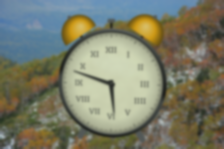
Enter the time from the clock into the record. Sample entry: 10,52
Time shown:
5,48
